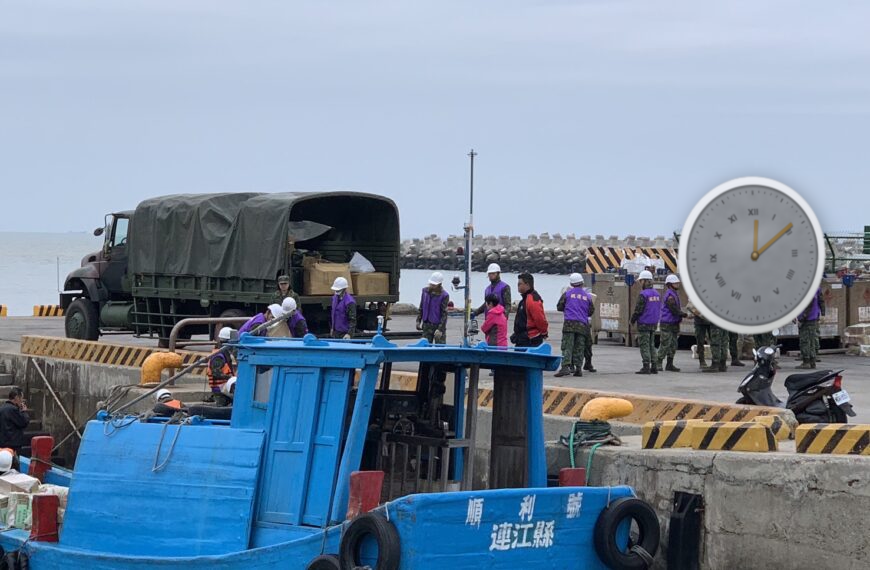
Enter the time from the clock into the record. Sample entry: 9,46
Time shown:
12,09
